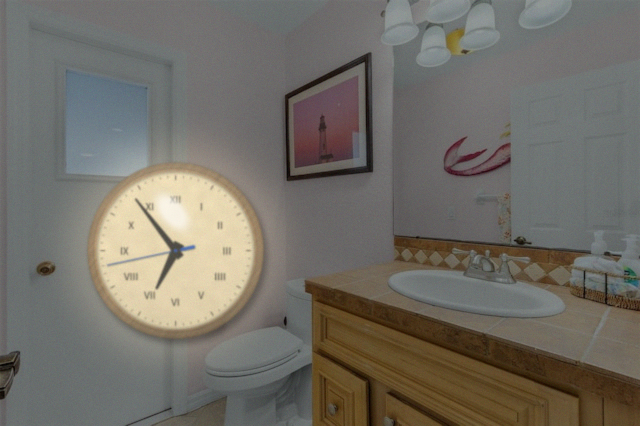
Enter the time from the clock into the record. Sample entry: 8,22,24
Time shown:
6,53,43
